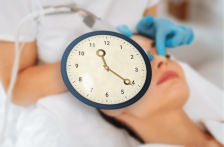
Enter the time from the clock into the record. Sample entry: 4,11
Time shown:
11,21
